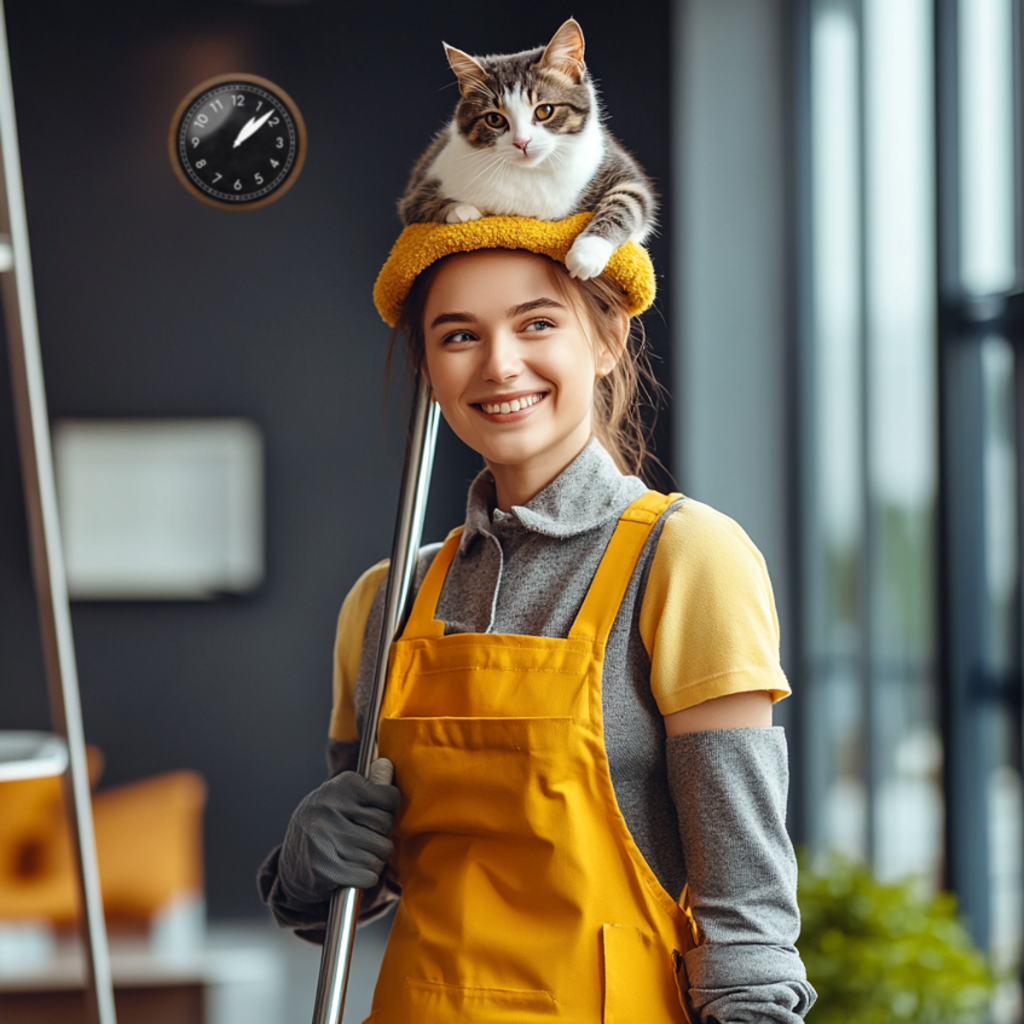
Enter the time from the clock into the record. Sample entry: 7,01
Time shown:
1,08
